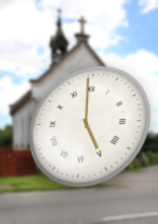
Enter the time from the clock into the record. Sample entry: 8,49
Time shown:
4,59
